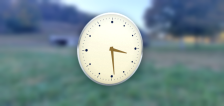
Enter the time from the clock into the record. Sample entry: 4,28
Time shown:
3,29
